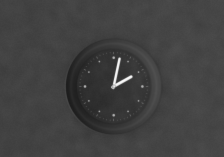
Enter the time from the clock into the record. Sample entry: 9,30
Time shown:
2,02
